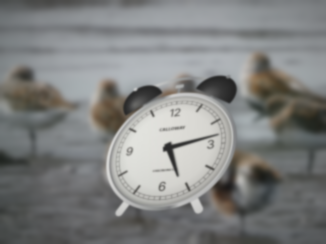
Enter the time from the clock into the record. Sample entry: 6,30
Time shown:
5,13
